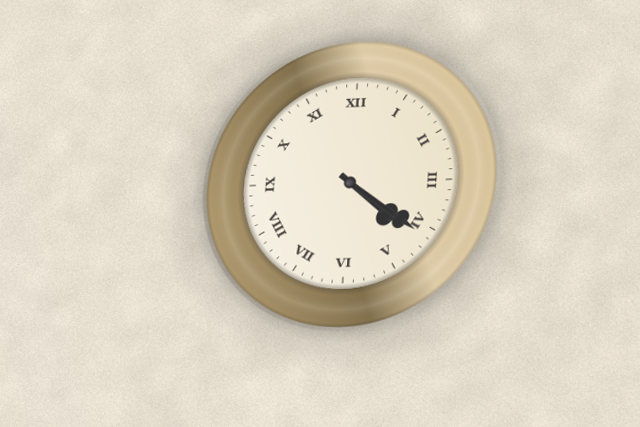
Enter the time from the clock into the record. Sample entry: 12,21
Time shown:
4,21
